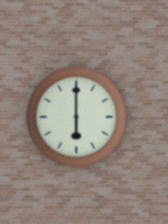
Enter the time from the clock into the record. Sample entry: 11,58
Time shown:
6,00
